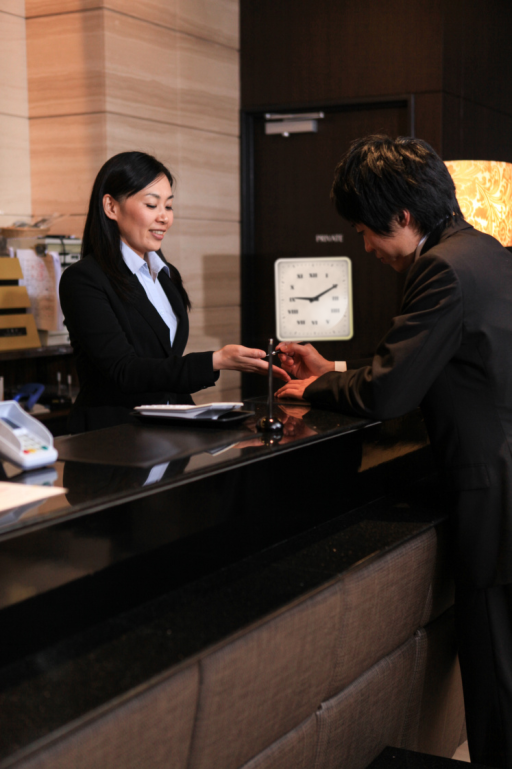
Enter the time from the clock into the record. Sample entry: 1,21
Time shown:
9,10
